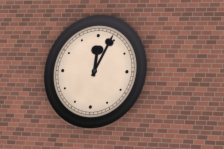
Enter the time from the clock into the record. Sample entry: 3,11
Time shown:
12,04
